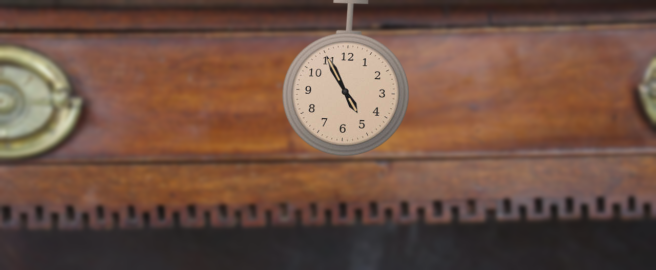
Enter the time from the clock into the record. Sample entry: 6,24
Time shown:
4,55
